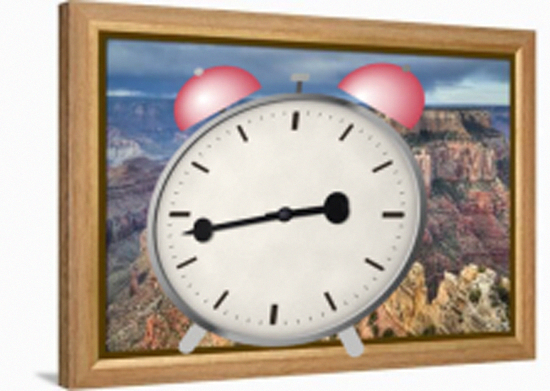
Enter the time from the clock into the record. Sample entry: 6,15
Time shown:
2,43
